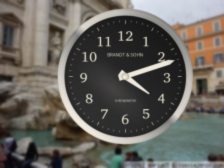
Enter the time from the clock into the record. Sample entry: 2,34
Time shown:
4,12
